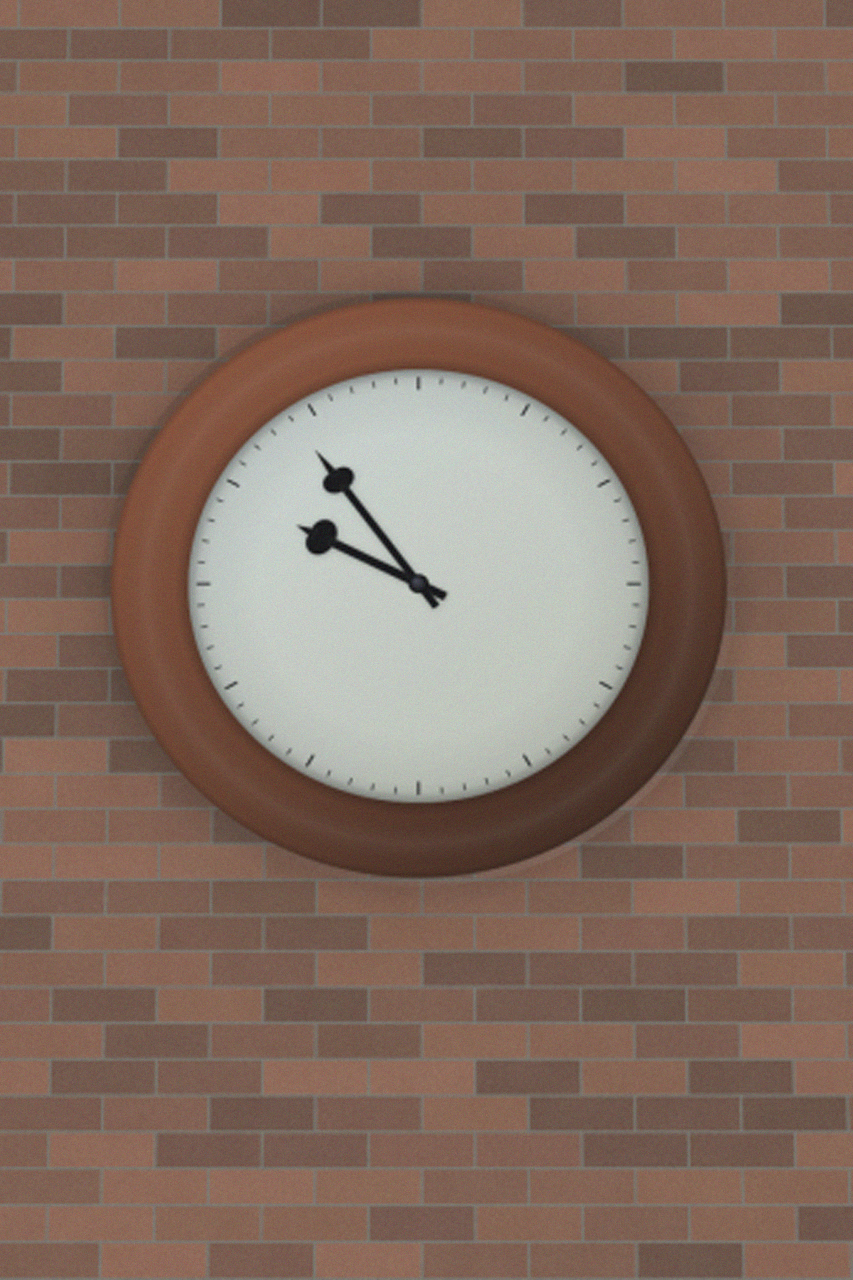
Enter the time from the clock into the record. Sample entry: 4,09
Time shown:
9,54
